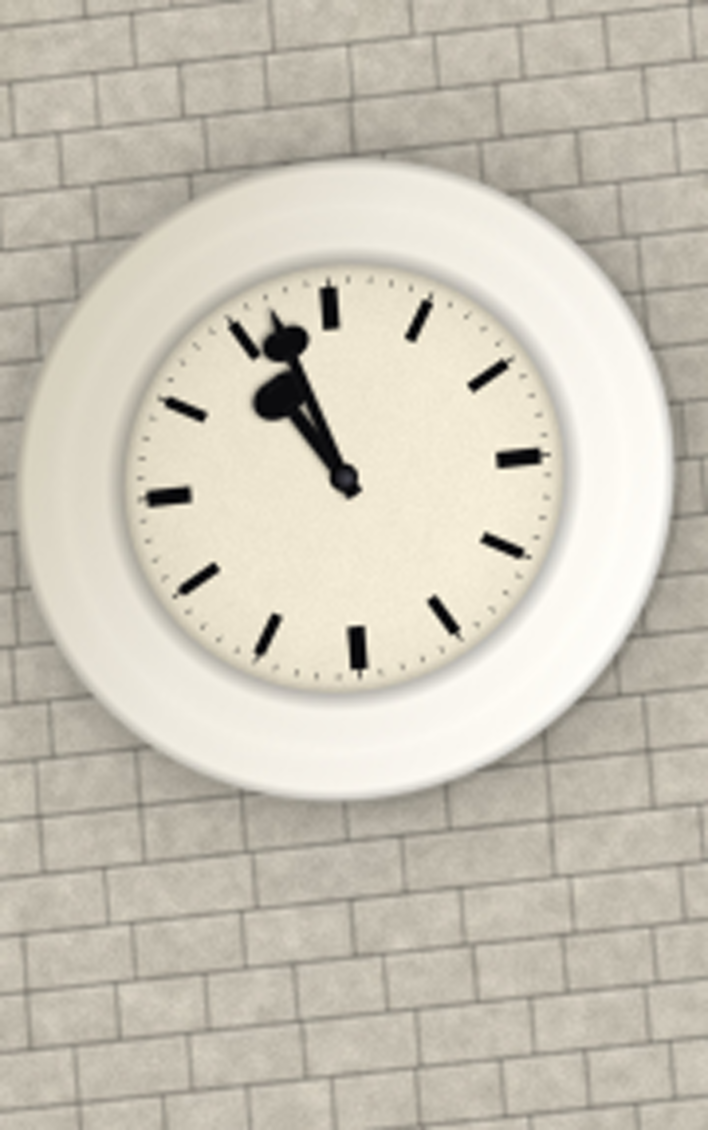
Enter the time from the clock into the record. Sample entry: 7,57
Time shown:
10,57
